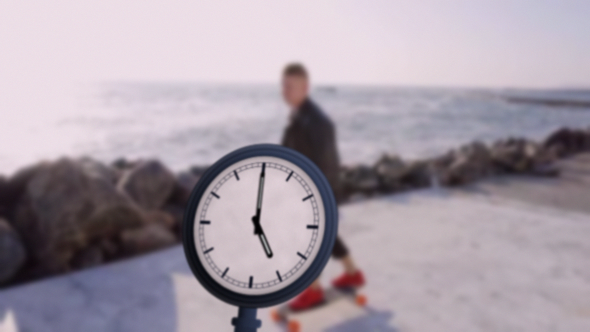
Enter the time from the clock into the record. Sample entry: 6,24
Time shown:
5,00
